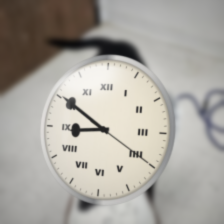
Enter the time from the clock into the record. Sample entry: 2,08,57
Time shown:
8,50,20
